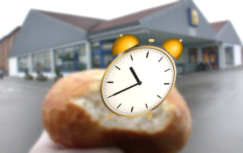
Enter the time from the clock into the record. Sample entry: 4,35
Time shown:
10,40
